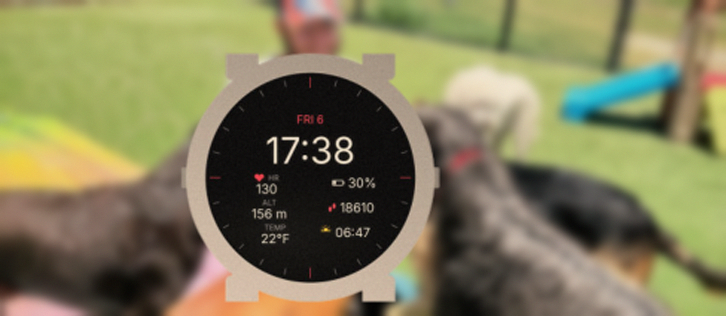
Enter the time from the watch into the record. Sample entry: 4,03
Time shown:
17,38
